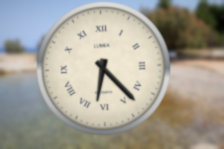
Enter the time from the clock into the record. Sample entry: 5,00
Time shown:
6,23
